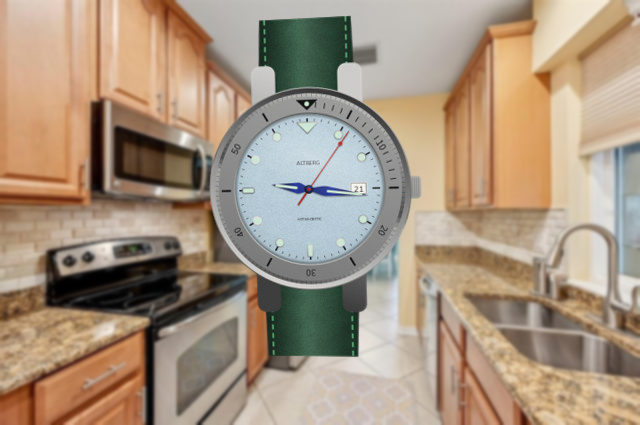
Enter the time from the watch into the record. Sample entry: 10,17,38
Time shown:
9,16,06
